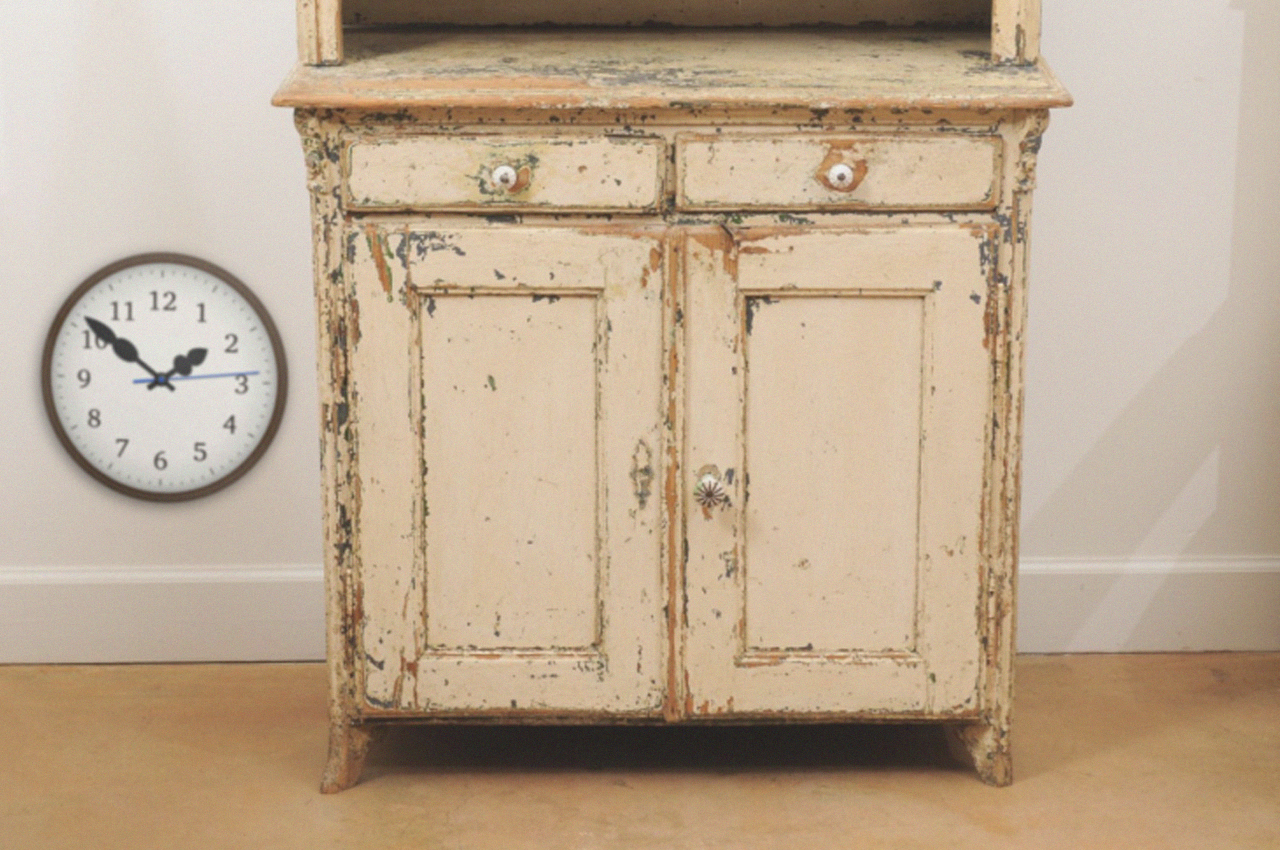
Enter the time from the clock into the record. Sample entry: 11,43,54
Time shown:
1,51,14
